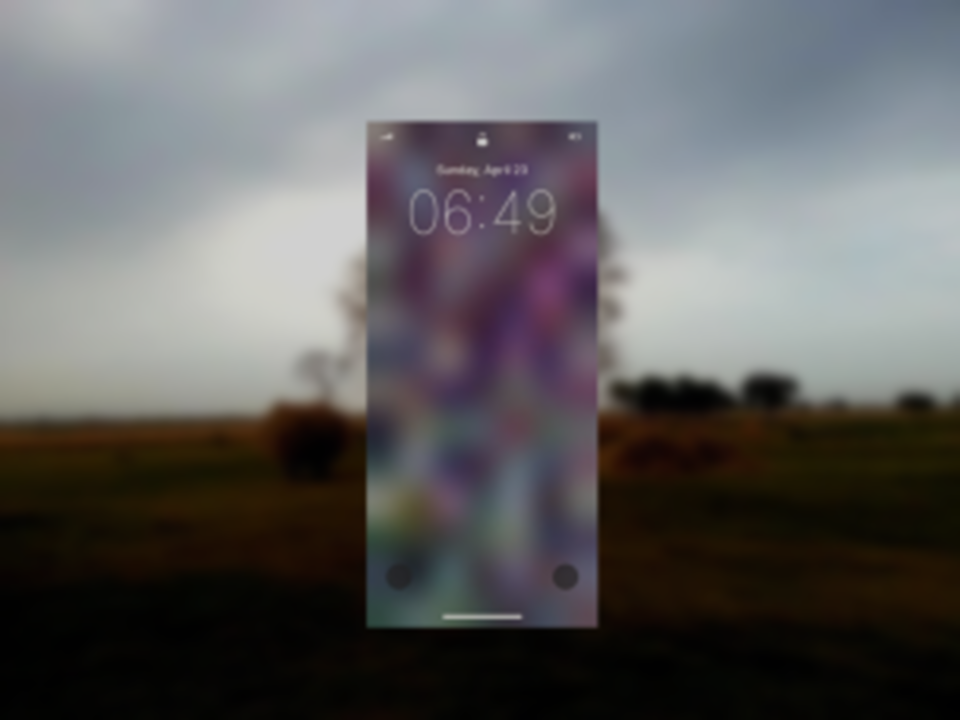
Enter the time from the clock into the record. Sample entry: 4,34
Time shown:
6,49
